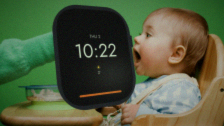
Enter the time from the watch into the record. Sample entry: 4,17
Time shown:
10,22
